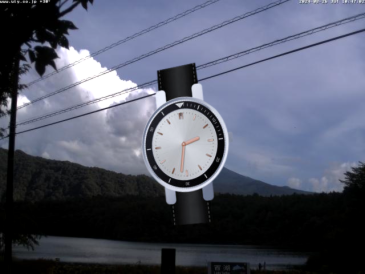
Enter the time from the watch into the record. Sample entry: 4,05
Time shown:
2,32
